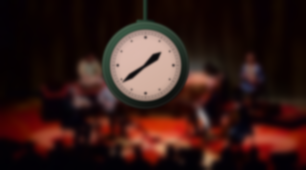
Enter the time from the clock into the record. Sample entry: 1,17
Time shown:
1,39
